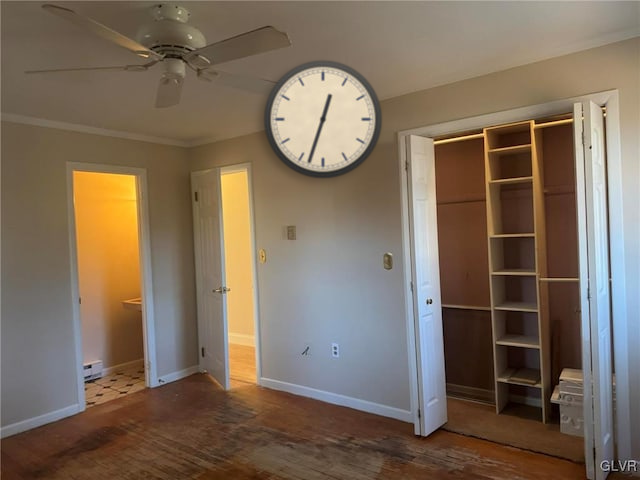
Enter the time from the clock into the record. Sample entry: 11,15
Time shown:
12,33
